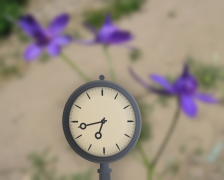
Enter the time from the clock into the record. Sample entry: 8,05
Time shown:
6,43
